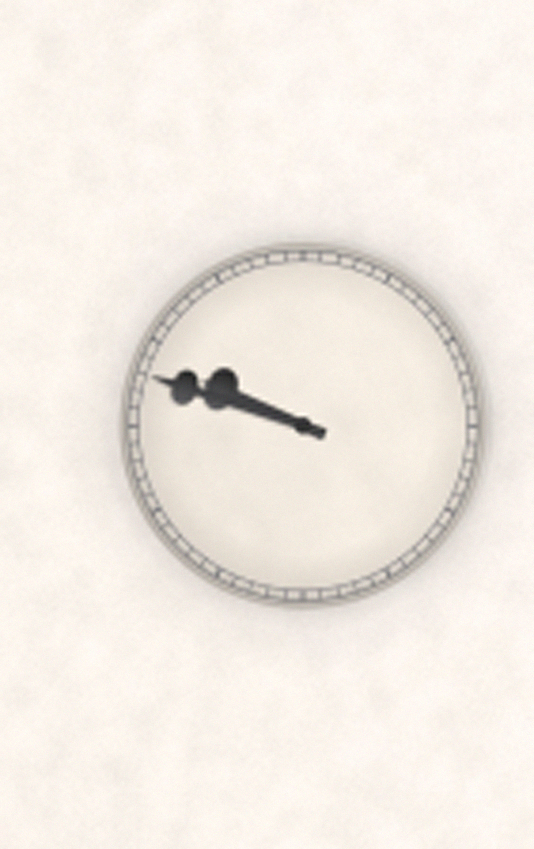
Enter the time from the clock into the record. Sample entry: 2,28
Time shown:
9,48
